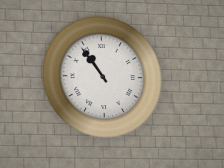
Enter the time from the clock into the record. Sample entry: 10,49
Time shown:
10,54
